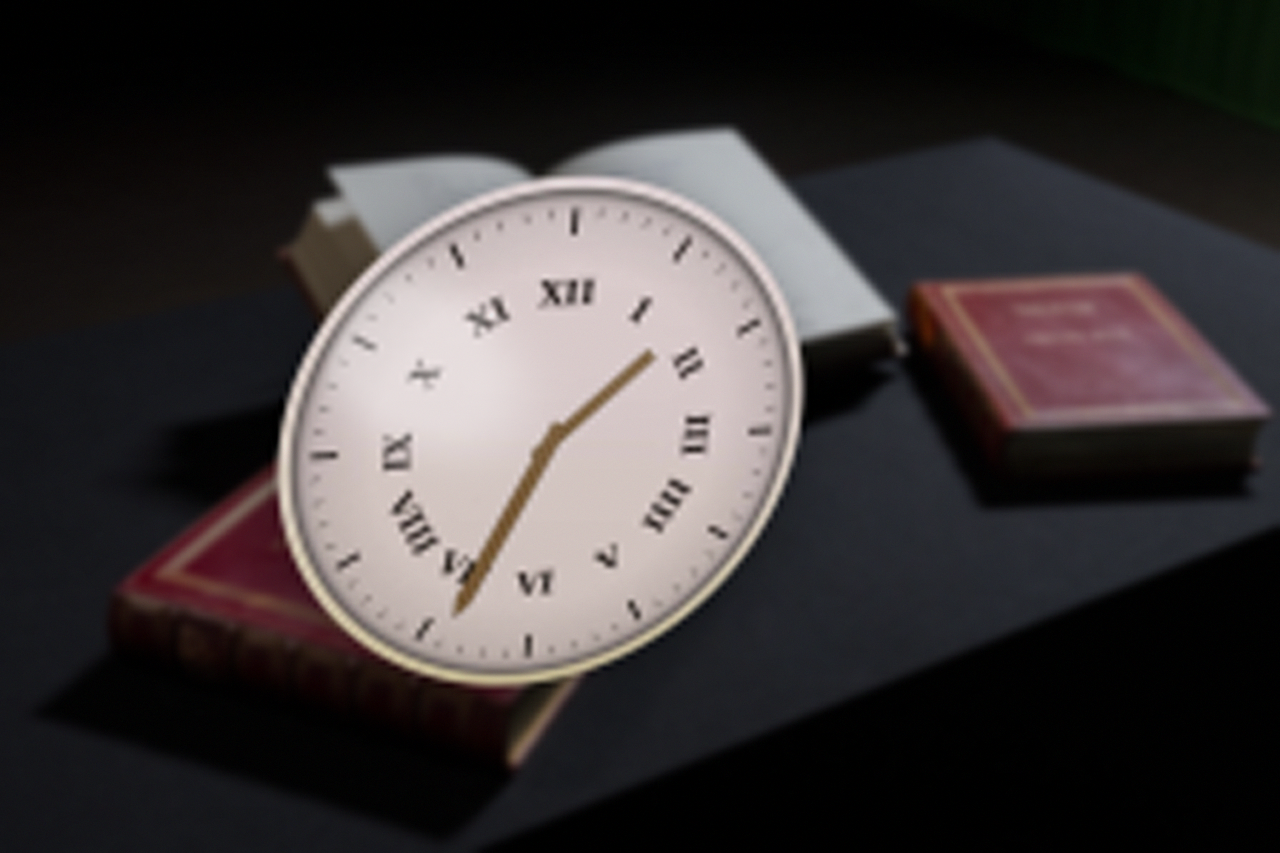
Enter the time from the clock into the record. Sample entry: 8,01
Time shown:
1,34
